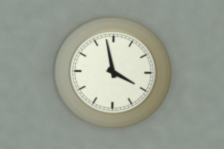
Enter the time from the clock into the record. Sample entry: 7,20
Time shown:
3,58
